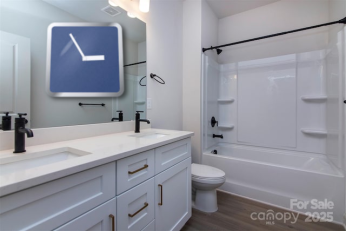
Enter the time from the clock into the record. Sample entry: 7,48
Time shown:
2,55
